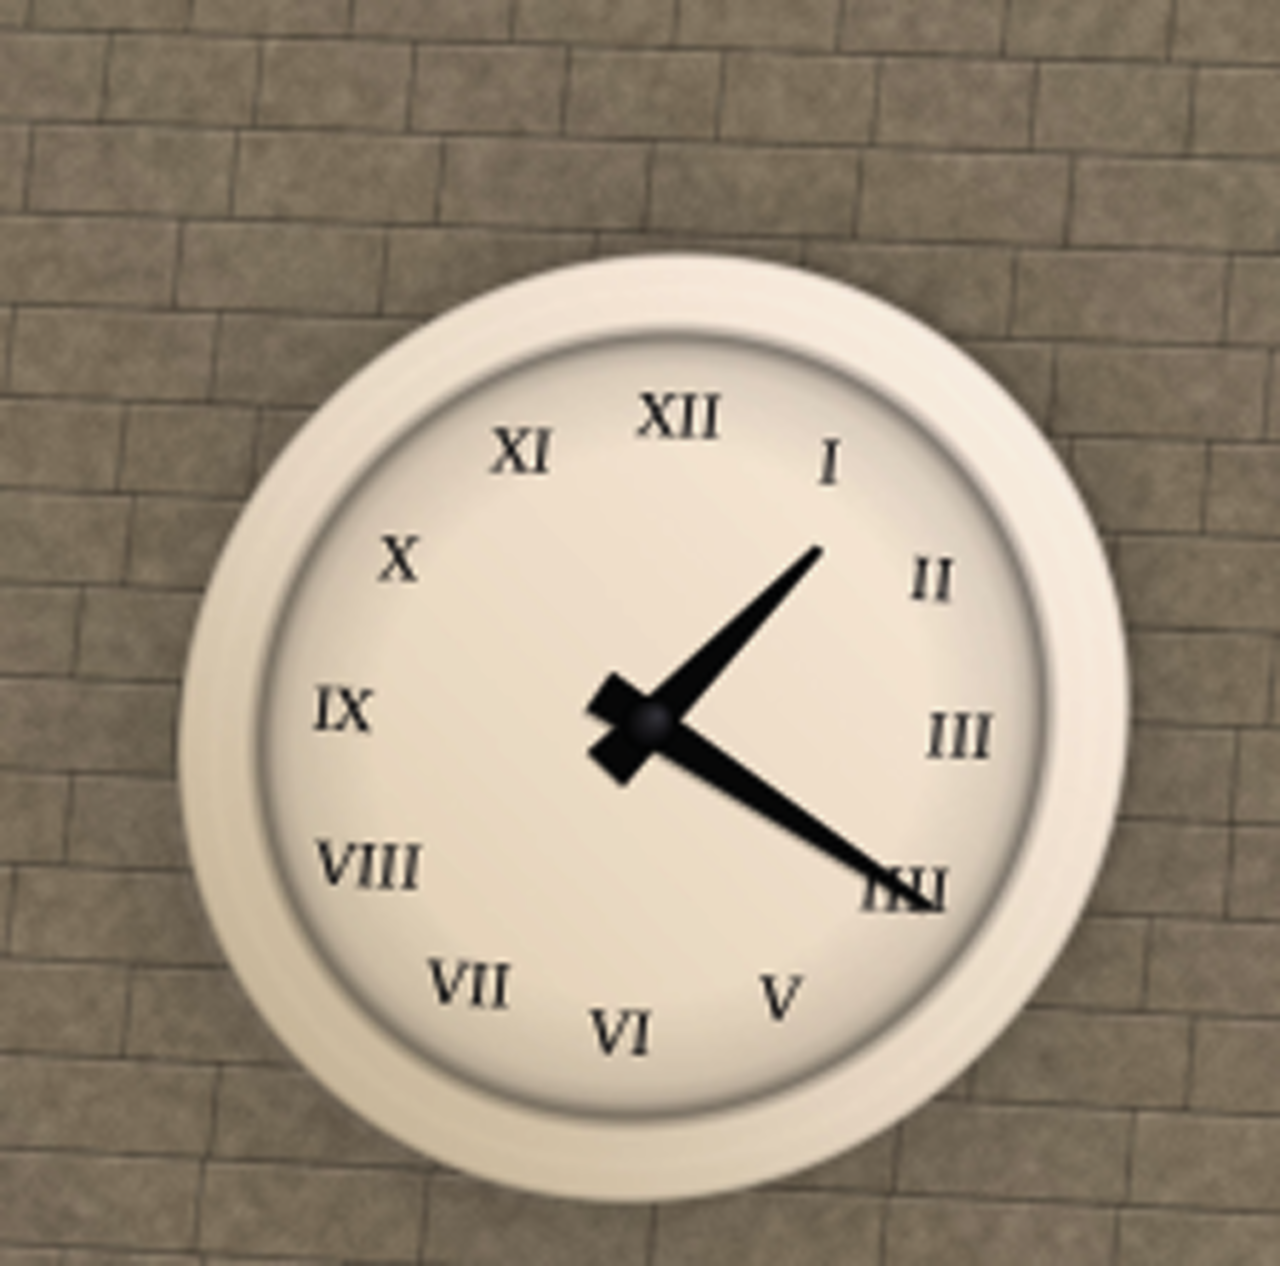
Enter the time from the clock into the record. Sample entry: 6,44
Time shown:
1,20
